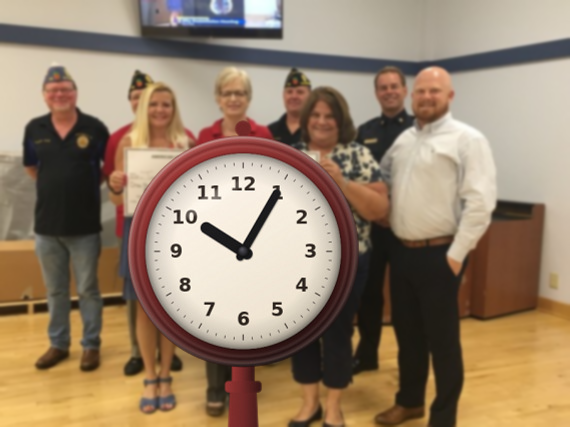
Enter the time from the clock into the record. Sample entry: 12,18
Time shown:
10,05
